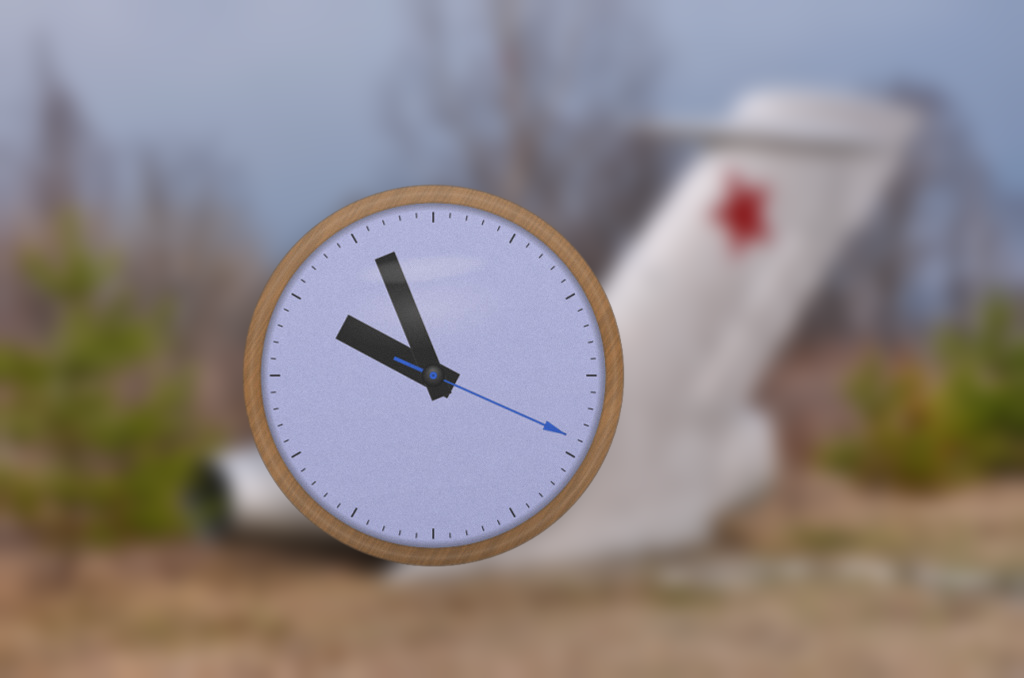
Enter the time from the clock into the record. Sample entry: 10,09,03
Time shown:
9,56,19
